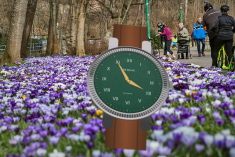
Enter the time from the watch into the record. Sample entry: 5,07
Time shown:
3,55
